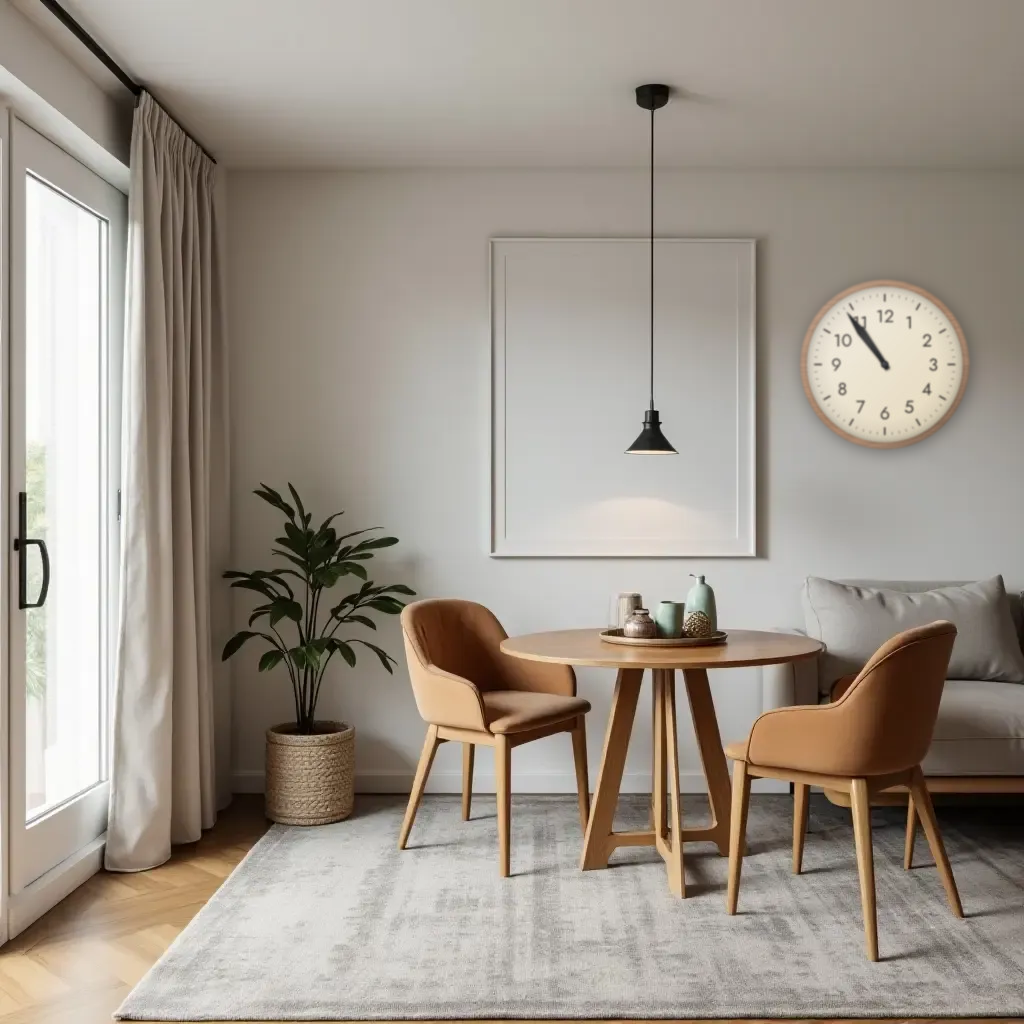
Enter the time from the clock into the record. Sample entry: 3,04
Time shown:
10,54
